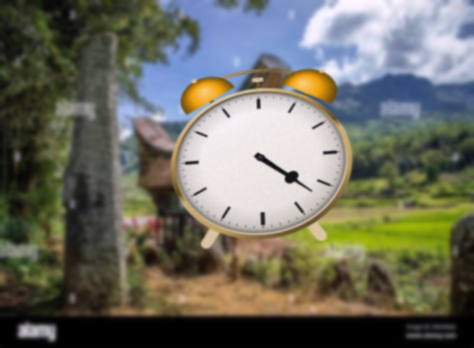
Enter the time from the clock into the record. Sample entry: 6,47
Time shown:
4,22
